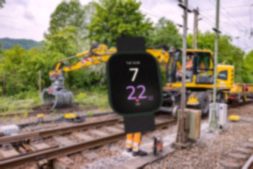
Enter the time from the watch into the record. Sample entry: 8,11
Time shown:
7,22
